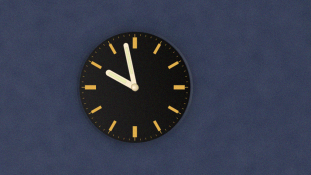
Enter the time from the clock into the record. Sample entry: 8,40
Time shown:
9,58
